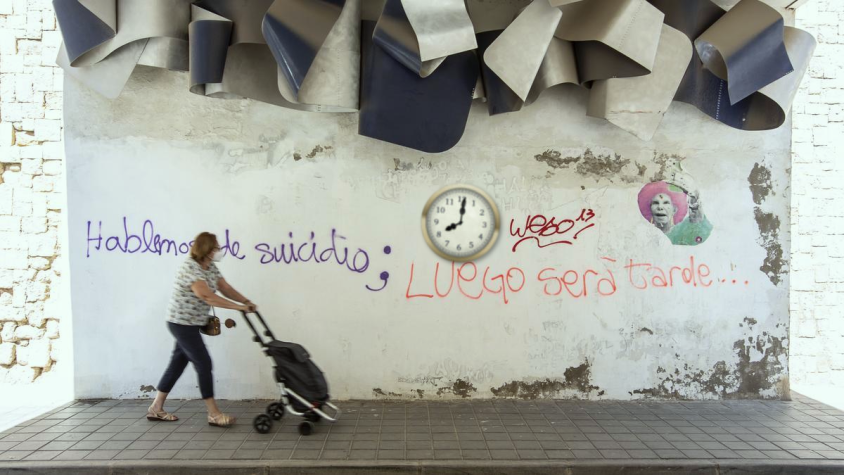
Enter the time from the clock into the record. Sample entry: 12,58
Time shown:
8,01
